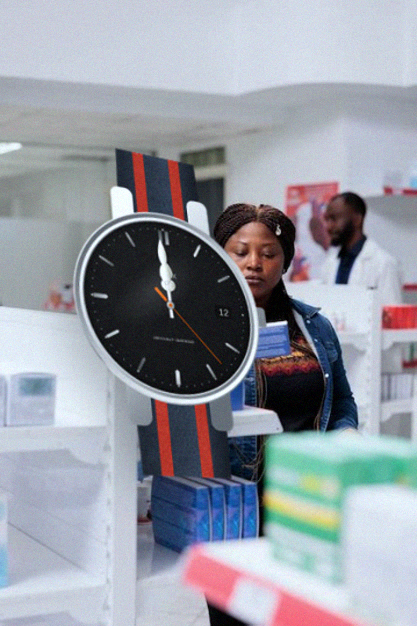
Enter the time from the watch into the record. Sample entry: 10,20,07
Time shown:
11,59,23
